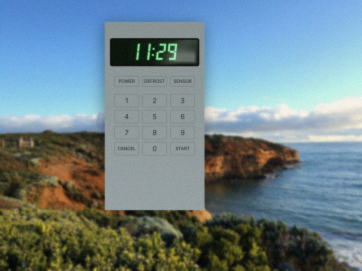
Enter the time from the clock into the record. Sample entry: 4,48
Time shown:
11,29
